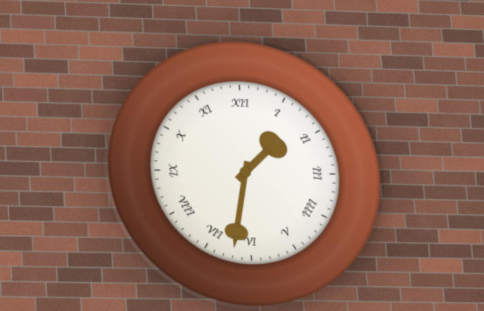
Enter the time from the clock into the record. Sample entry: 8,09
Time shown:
1,32
